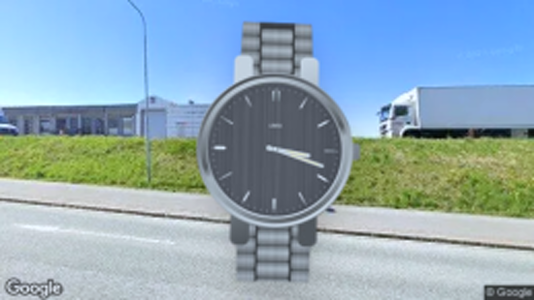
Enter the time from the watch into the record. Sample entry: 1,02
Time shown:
3,18
